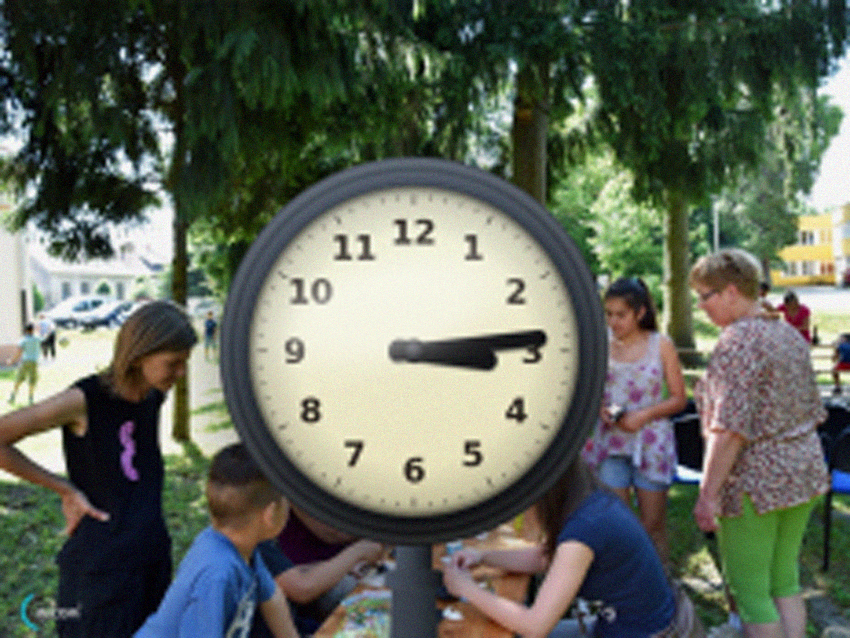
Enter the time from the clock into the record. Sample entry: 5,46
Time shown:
3,14
